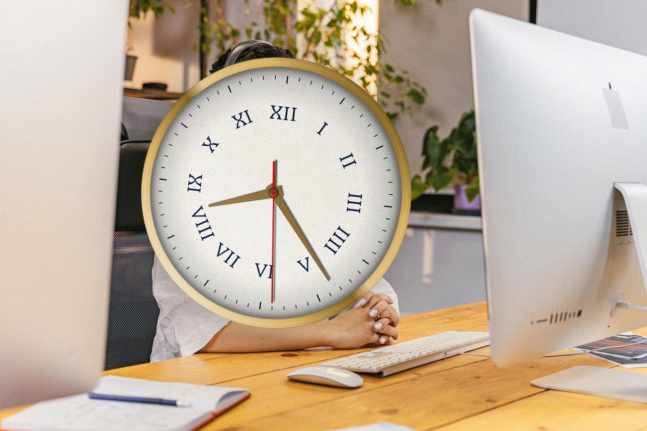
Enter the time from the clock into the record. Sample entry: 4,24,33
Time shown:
8,23,29
